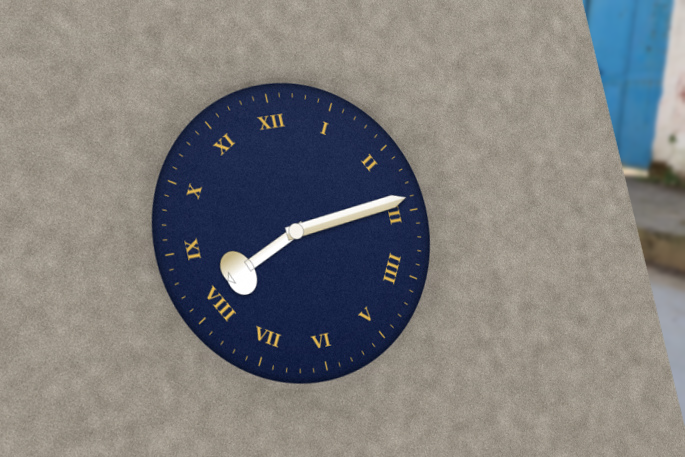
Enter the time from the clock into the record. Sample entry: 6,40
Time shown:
8,14
